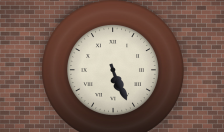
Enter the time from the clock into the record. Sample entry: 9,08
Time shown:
5,26
